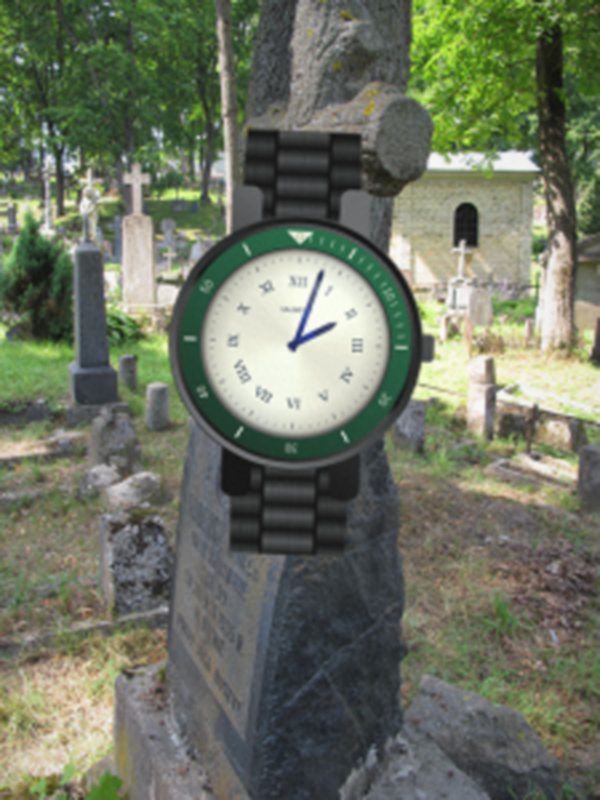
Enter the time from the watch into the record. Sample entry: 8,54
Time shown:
2,03
